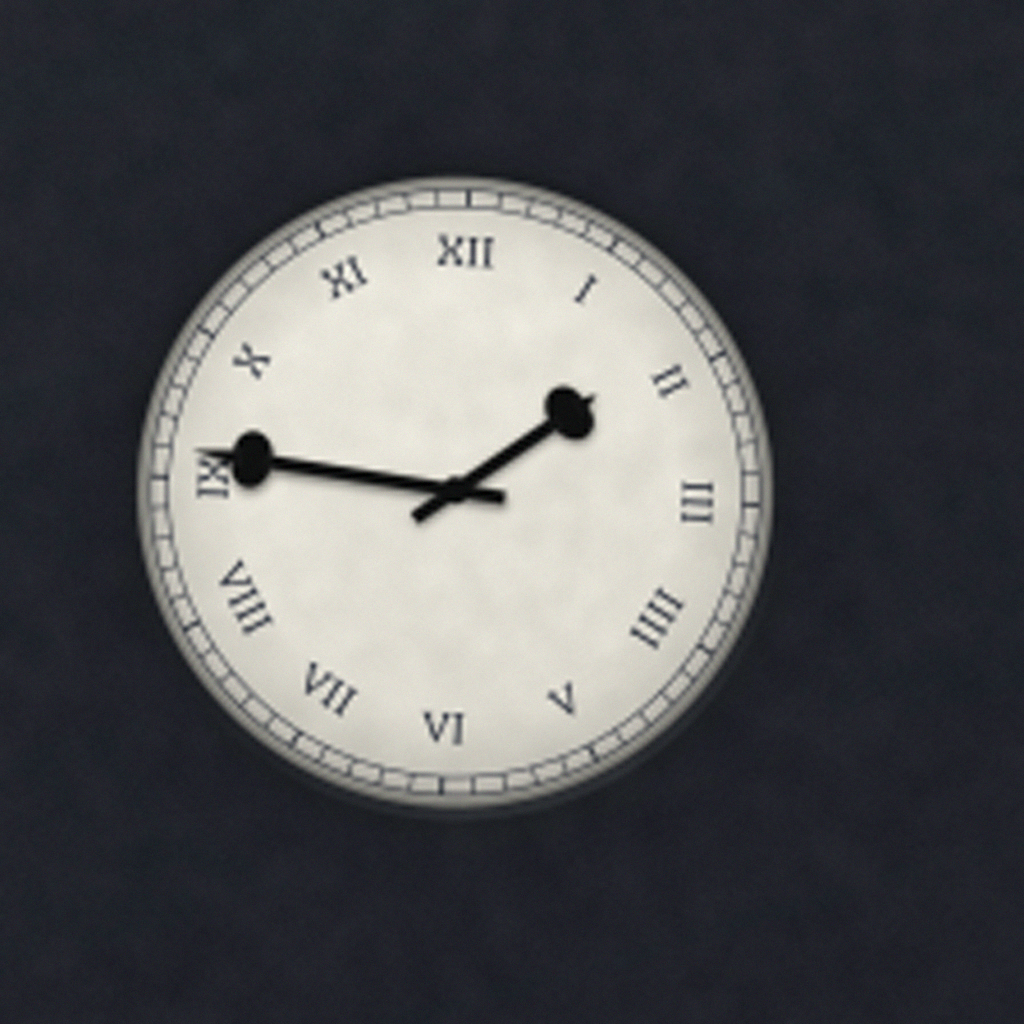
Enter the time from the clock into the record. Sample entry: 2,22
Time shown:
1,46
